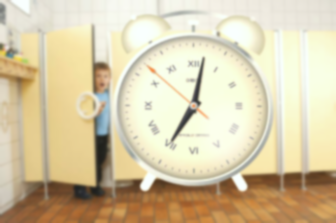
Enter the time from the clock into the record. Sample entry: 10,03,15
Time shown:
7,01,52
